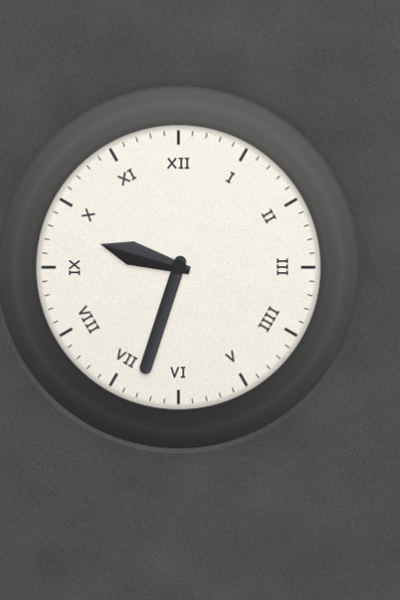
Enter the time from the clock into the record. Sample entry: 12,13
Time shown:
9,33
